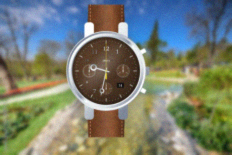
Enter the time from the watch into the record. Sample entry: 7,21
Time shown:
9,32
